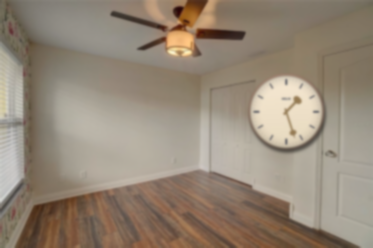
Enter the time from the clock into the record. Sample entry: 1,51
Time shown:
1,27
